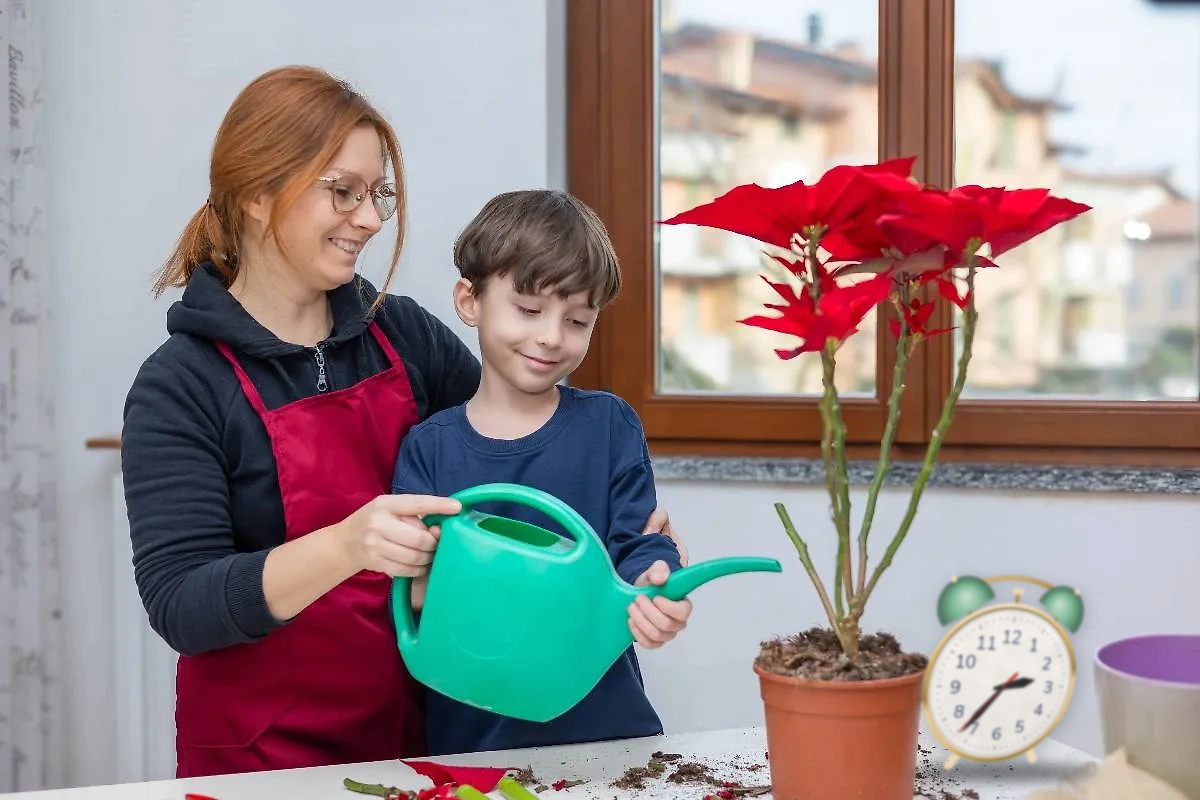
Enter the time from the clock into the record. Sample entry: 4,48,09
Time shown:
2,36,37
